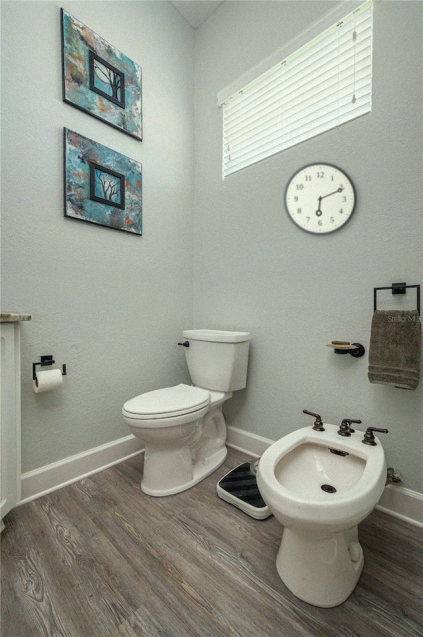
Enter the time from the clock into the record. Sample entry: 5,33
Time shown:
6,11
